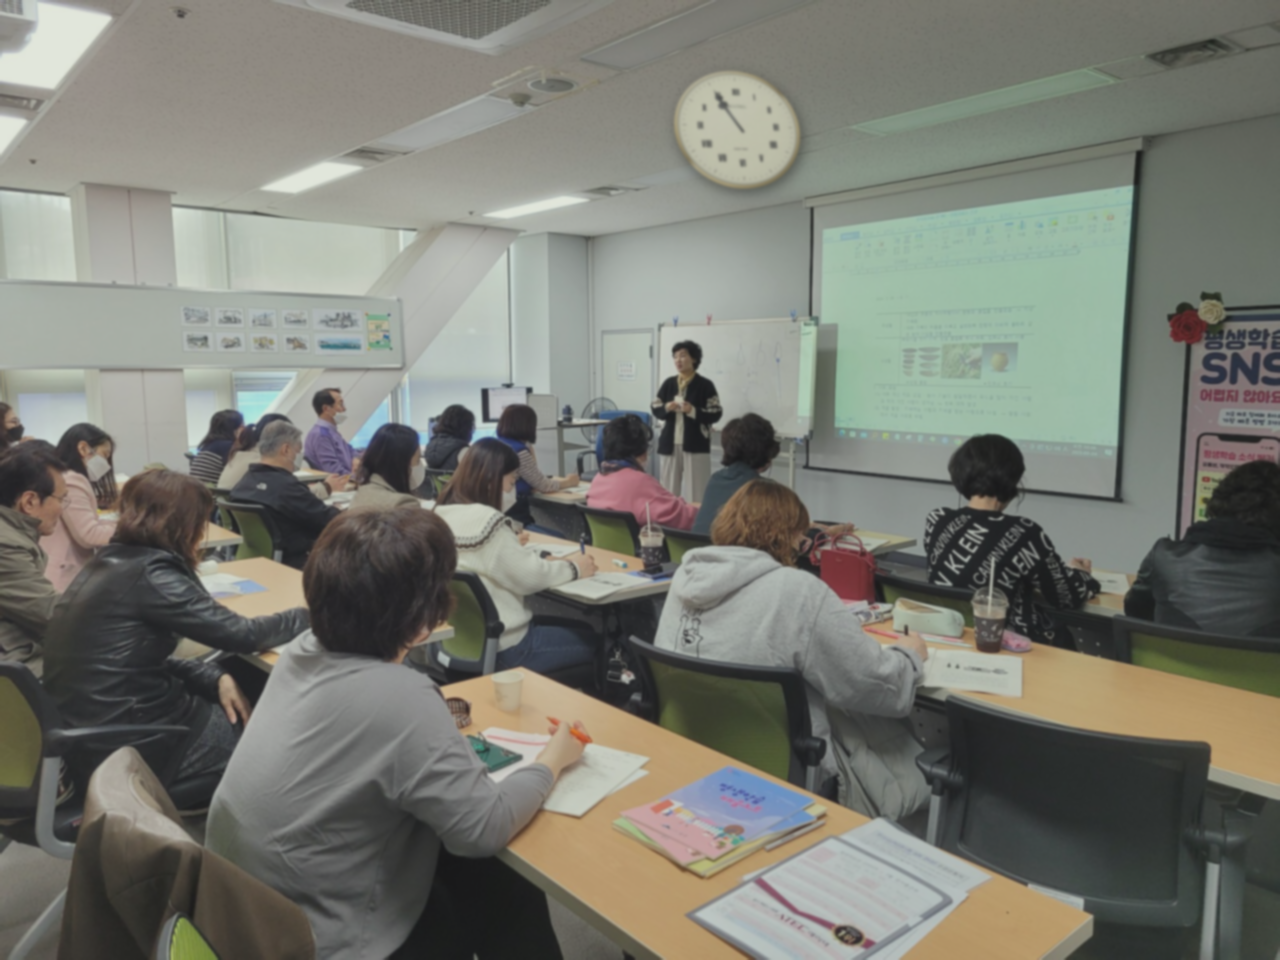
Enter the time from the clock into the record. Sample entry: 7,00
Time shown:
10,55
